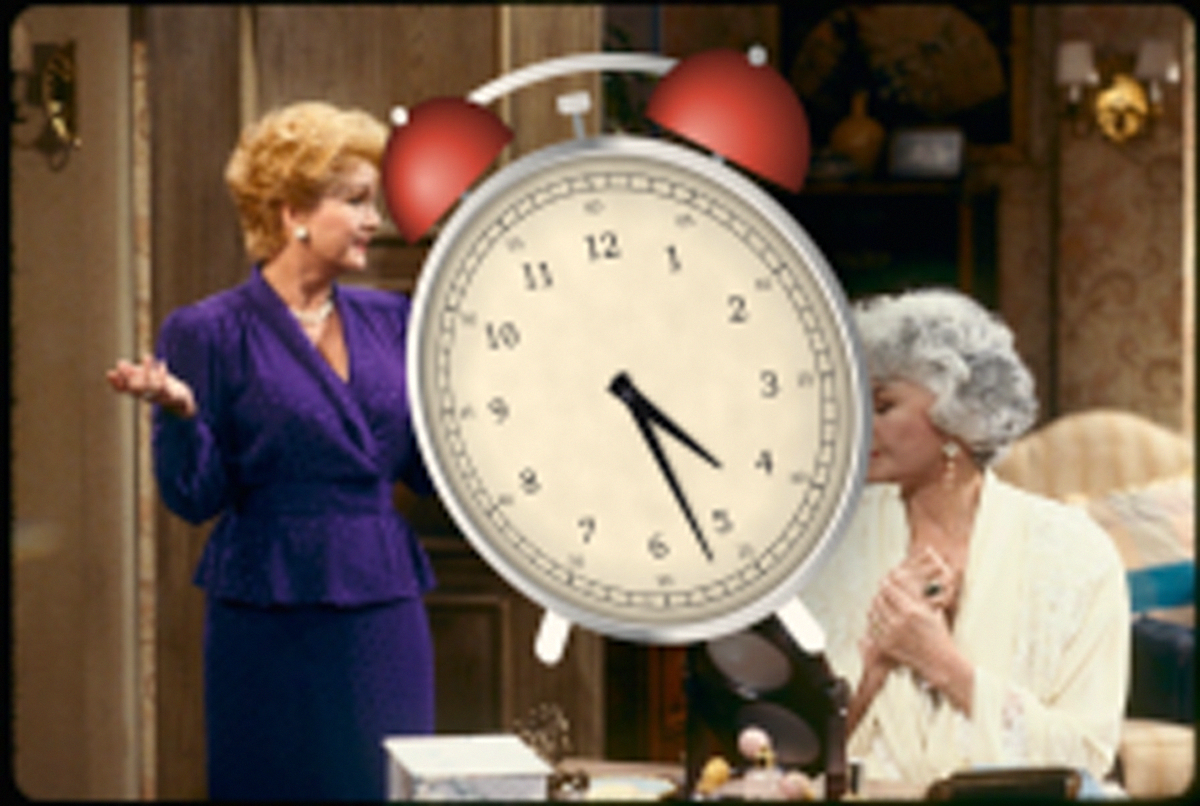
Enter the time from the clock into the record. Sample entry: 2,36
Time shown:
4,27
